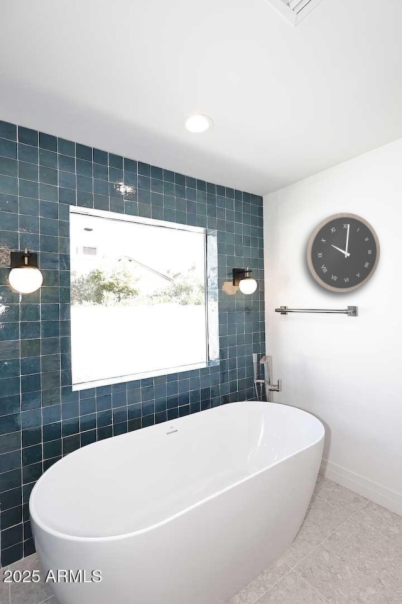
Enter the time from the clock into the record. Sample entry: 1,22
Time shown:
10,01
